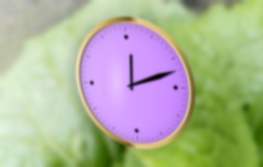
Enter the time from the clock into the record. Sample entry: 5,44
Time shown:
12,12
